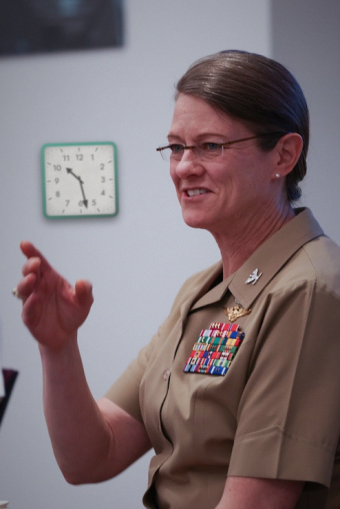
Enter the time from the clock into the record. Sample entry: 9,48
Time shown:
10,28
